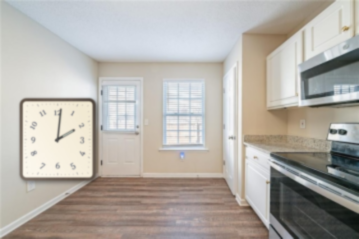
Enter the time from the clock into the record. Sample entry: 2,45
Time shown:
2,01
